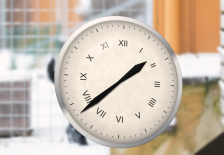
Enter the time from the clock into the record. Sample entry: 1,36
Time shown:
1,38
